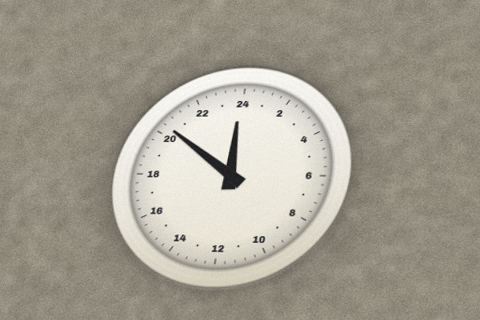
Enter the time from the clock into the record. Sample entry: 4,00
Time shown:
23,51
